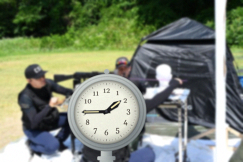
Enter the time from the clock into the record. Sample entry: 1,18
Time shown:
1,45
